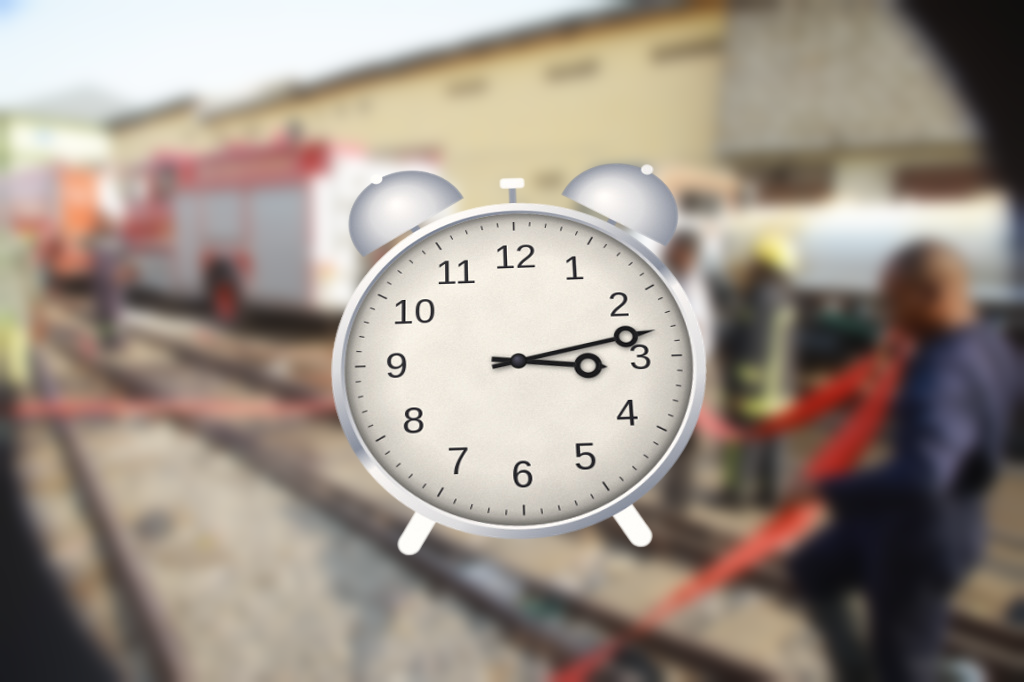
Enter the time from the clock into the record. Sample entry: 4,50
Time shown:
3,13
